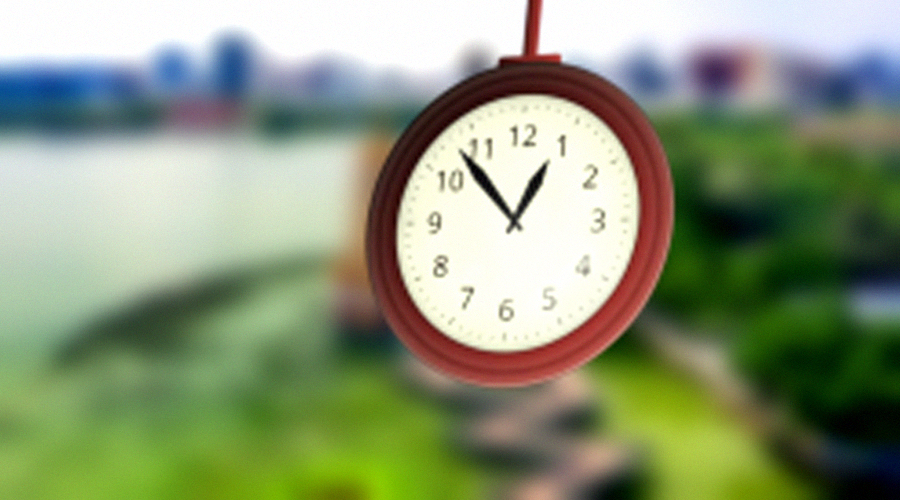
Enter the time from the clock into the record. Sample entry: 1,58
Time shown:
12,53
